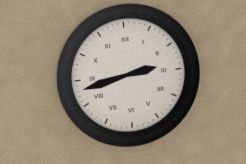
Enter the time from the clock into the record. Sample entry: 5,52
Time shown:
2,43
